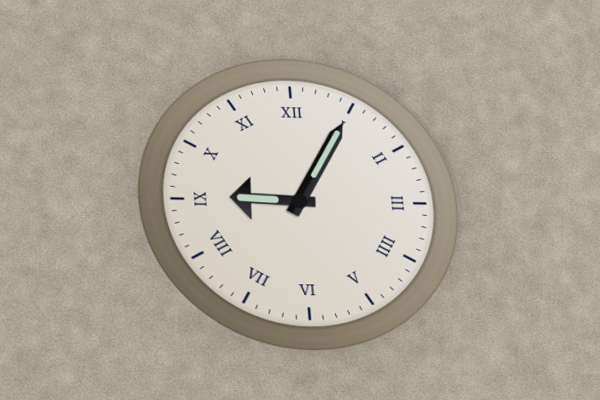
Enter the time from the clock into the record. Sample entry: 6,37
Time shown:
9,05
